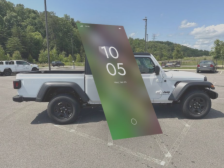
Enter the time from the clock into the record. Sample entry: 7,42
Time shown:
10,05
